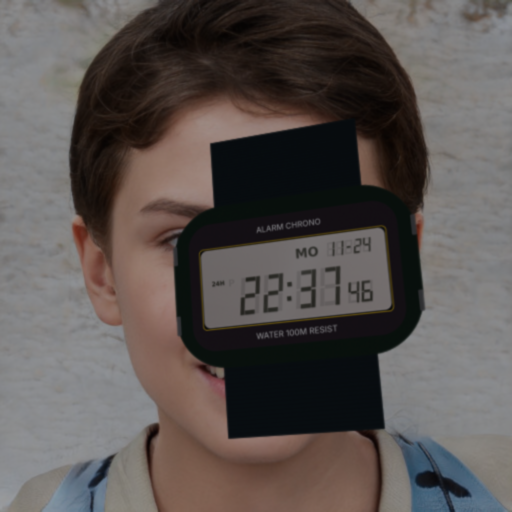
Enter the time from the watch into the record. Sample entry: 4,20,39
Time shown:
22,37,46
